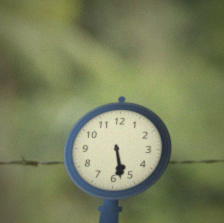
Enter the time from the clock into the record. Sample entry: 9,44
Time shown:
5,28
